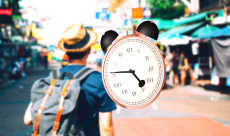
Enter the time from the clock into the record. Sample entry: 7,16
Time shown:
4,46
